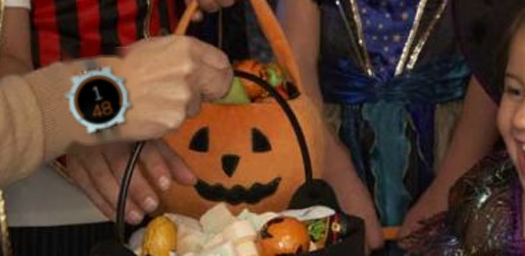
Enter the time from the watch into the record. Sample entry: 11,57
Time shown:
1,48
